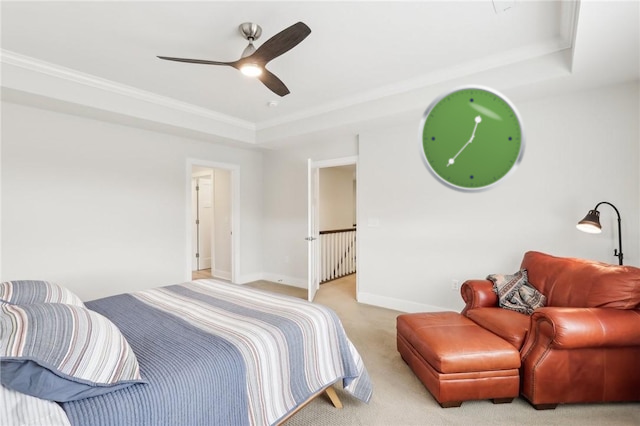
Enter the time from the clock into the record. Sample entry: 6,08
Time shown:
12,37
